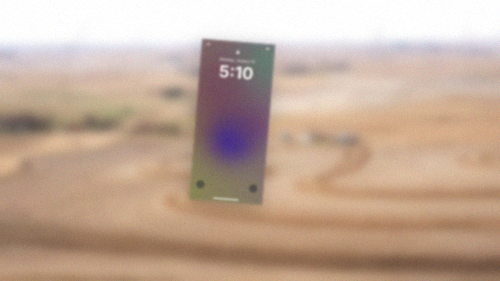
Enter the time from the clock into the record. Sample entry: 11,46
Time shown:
5,10
